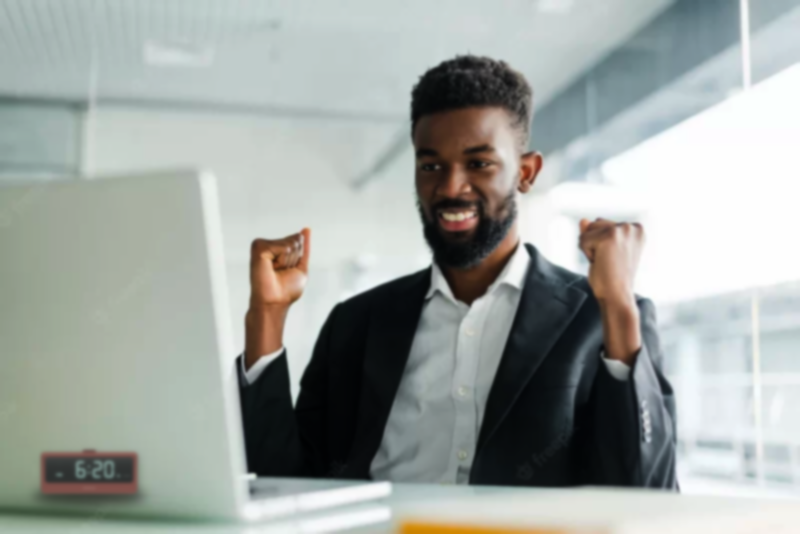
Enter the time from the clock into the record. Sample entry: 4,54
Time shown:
6,20
